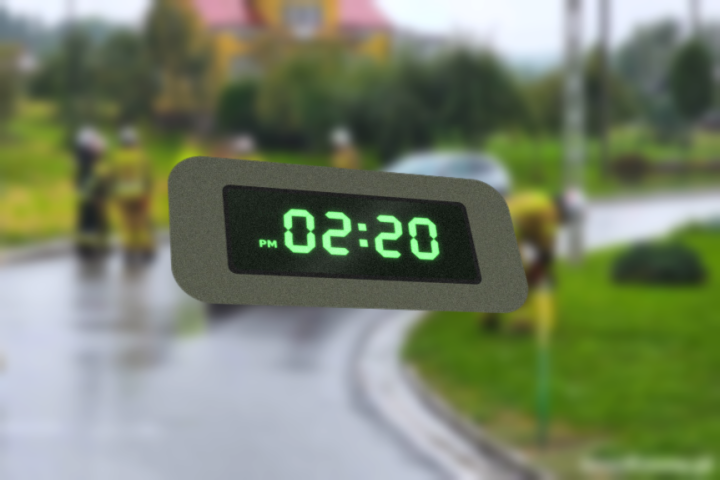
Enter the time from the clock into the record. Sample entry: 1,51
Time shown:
2,20
